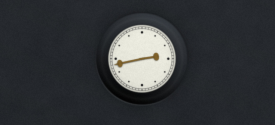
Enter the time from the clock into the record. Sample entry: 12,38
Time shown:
2,43
